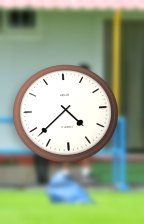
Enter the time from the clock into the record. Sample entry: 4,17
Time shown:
4,38
